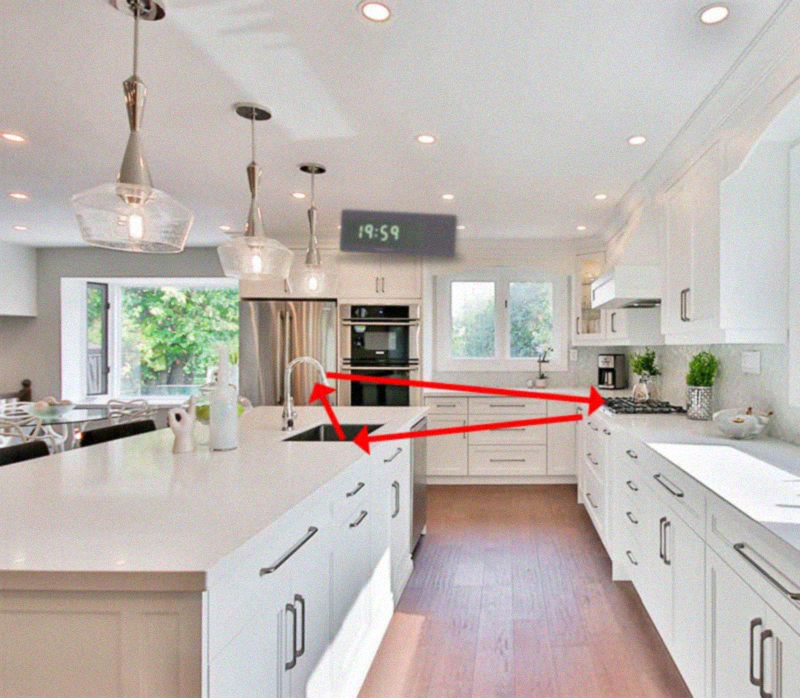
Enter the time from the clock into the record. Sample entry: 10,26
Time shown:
19,59
